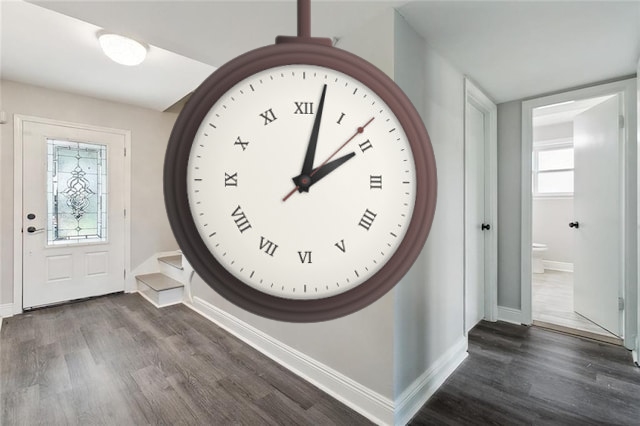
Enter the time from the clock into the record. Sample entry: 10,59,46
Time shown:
2,02,08
